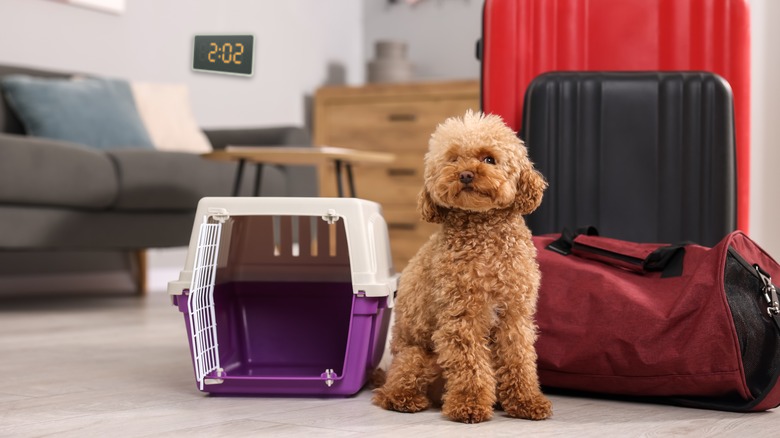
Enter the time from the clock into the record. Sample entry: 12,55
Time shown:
2,02
